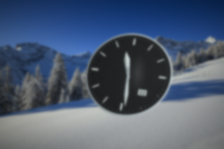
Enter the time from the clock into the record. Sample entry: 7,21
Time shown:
11,29
